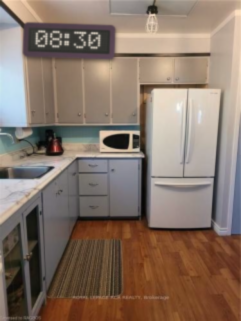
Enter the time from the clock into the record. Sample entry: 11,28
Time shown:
8,30
